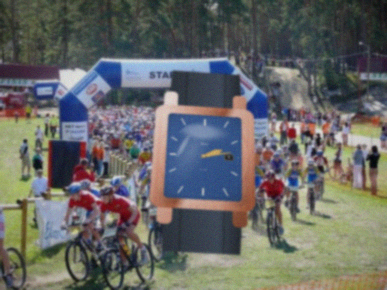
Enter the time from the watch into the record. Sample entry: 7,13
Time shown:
2,13
